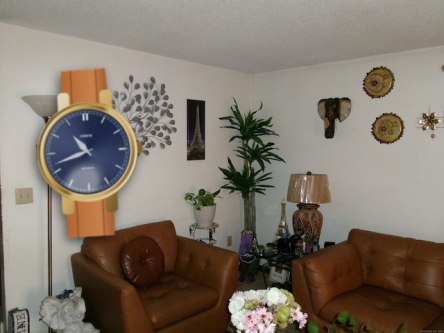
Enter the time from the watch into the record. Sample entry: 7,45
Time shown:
10,42
